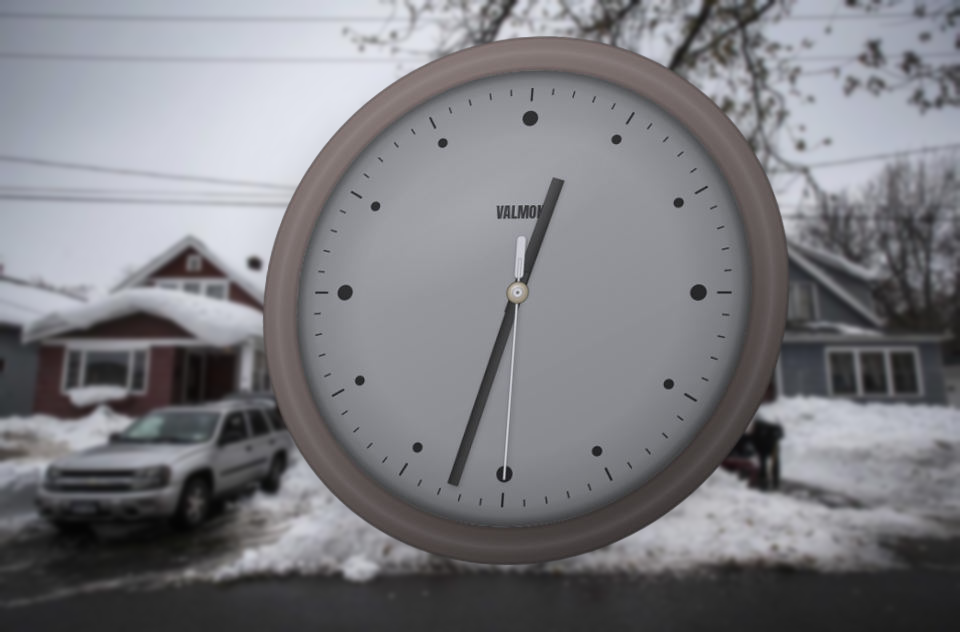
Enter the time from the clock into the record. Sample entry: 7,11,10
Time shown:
12,32,30
